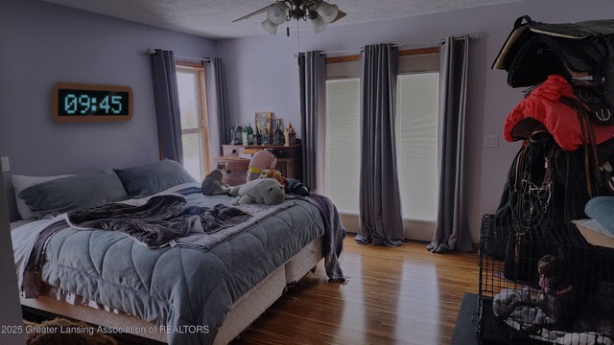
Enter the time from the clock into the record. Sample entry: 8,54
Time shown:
9,45
